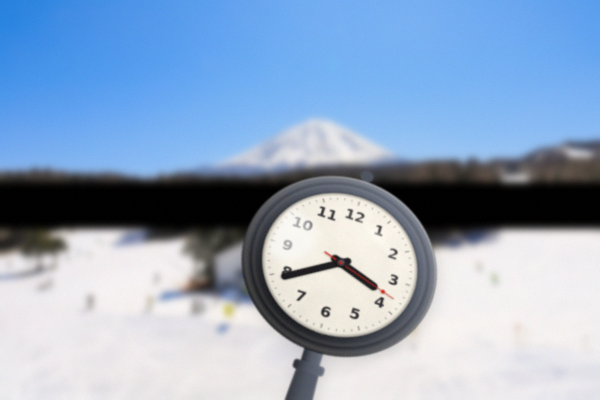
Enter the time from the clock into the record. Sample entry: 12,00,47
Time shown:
3,39,18
